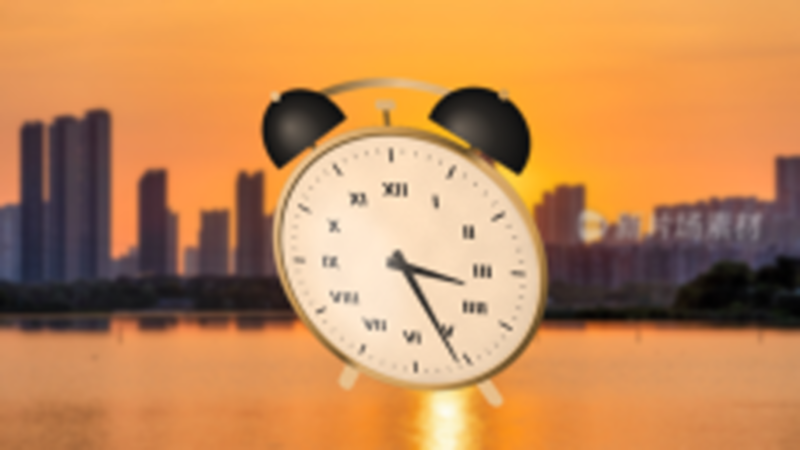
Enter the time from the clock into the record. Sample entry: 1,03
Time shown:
3,26
